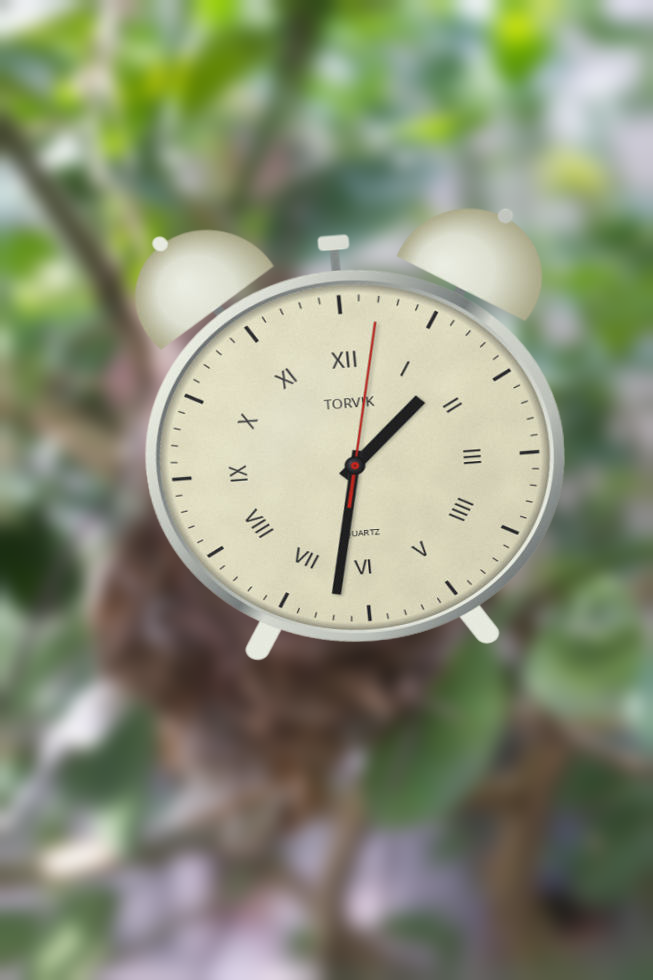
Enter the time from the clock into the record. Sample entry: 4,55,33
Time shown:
1,32,02
